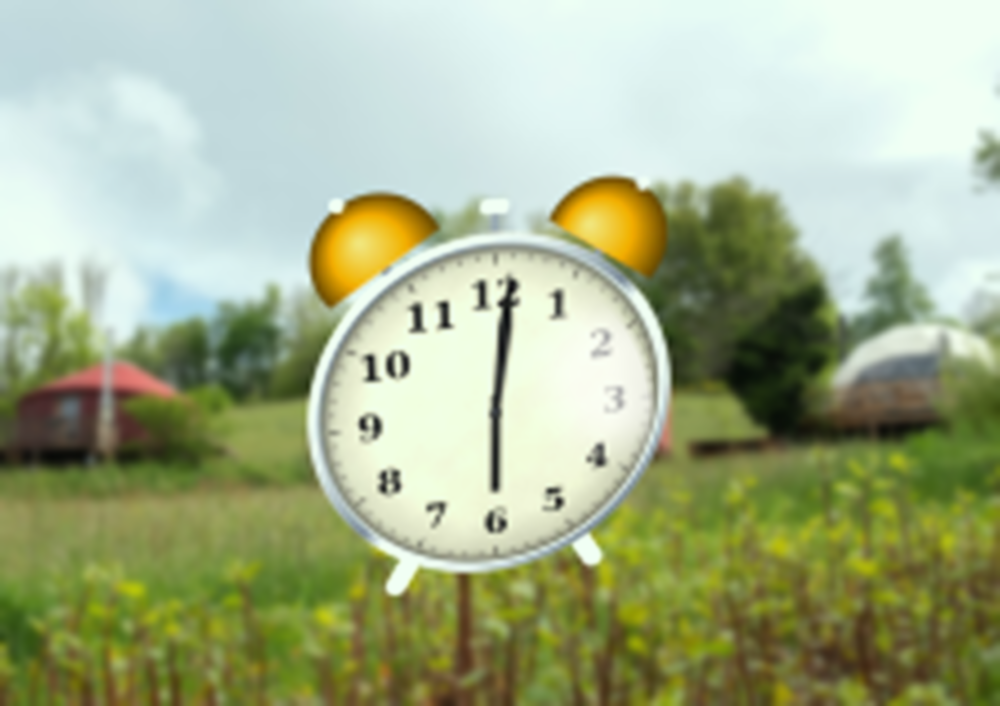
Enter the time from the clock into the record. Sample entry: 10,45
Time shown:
6,01
